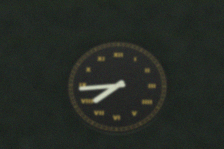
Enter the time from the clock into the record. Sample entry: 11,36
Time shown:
7,44
